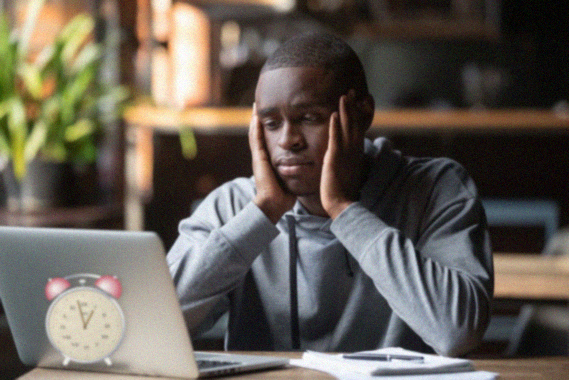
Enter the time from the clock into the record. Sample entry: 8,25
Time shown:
12,58
